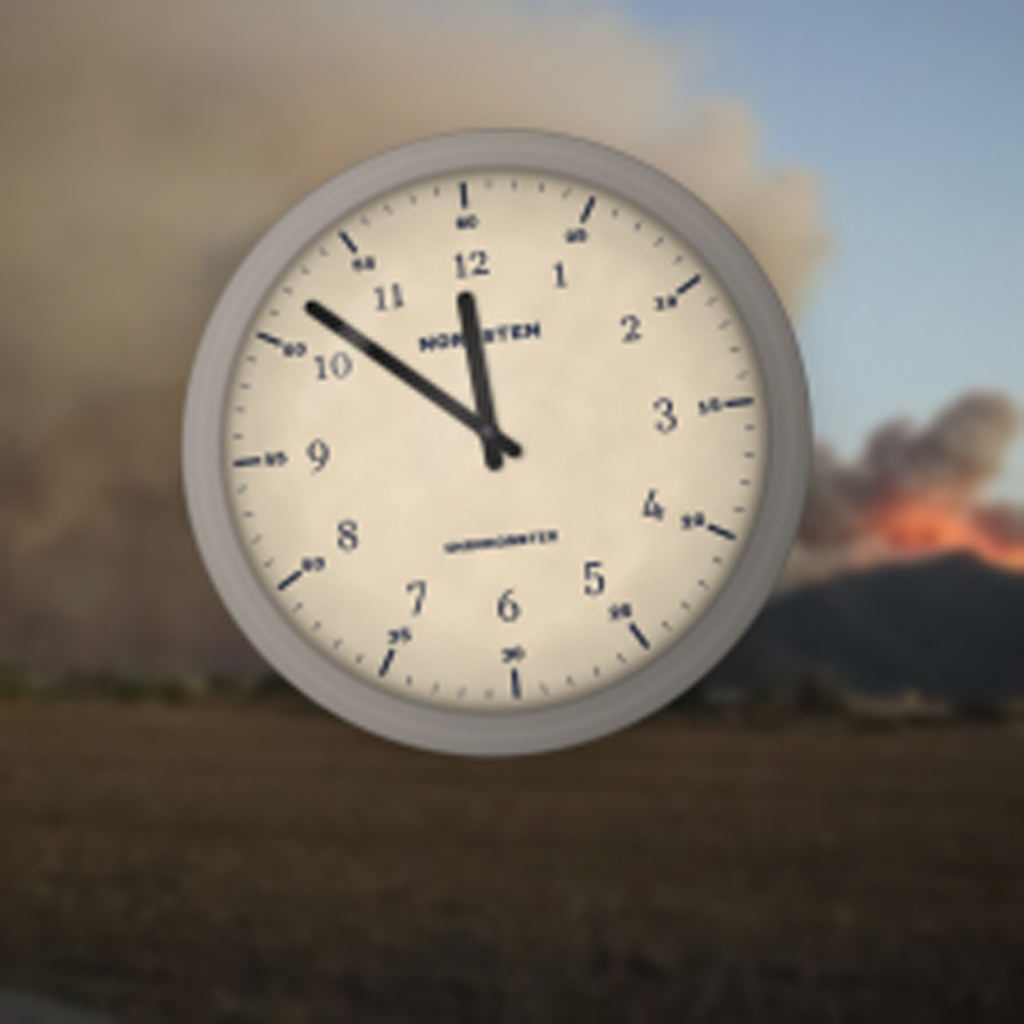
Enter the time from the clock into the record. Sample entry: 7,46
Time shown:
11,52
